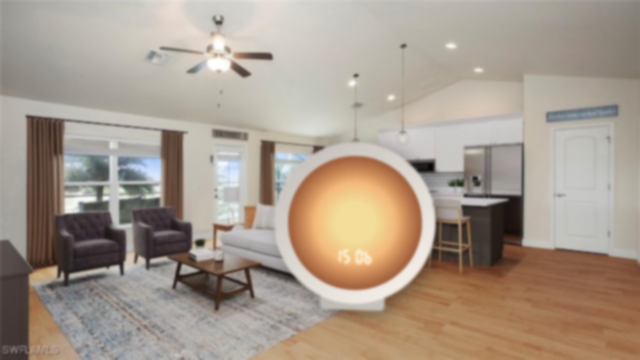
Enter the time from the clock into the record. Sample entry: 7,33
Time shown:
15,06
